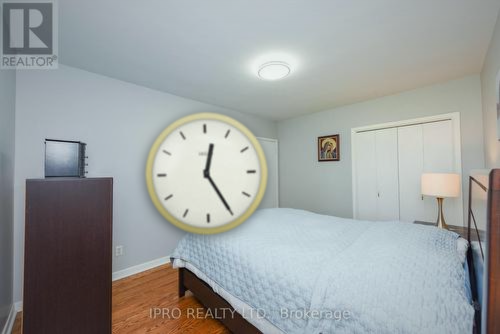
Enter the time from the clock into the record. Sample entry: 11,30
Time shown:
12,25
